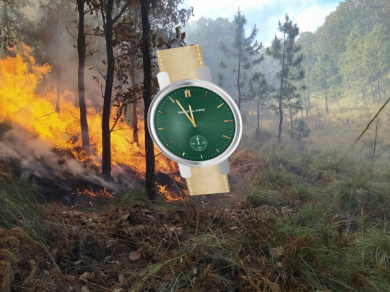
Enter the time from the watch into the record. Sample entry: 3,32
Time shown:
11,56
